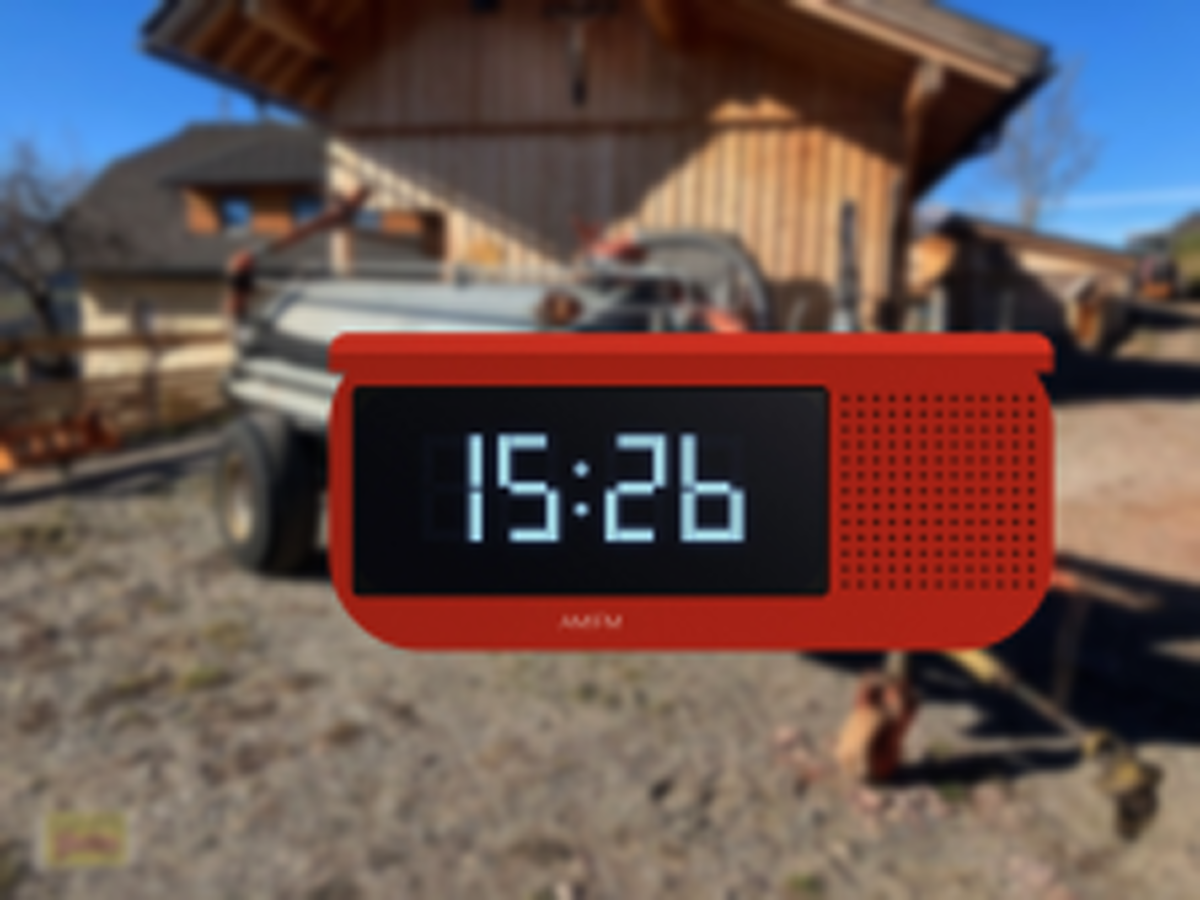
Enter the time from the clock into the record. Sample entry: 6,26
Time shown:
15,26
